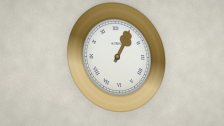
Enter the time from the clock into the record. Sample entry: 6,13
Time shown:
1,05
